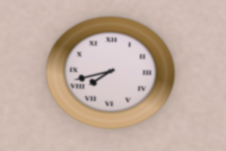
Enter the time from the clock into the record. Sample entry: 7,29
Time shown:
7,42
